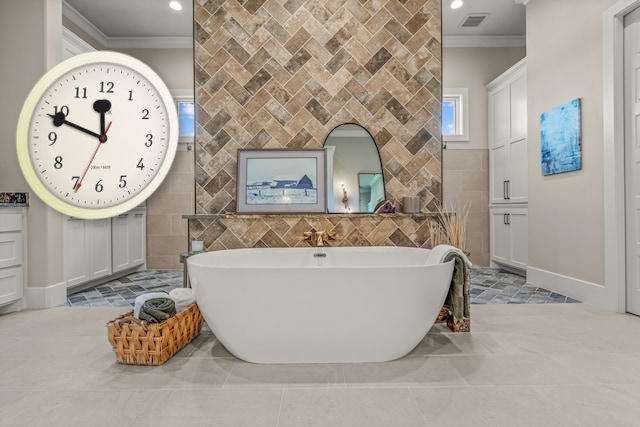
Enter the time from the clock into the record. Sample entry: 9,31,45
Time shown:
11,48,34
